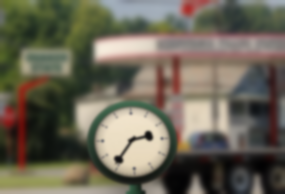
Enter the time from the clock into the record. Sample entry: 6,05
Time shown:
2,36
